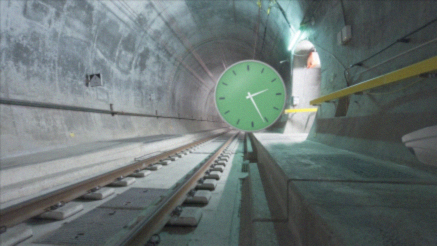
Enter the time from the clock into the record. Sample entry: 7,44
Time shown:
2,26
